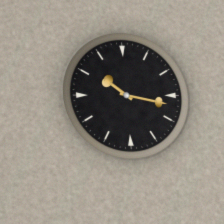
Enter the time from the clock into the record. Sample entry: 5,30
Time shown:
10,17
